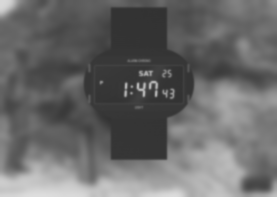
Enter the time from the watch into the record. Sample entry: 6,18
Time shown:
1,47
